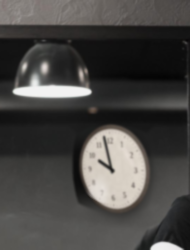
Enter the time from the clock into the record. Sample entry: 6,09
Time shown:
9,58
